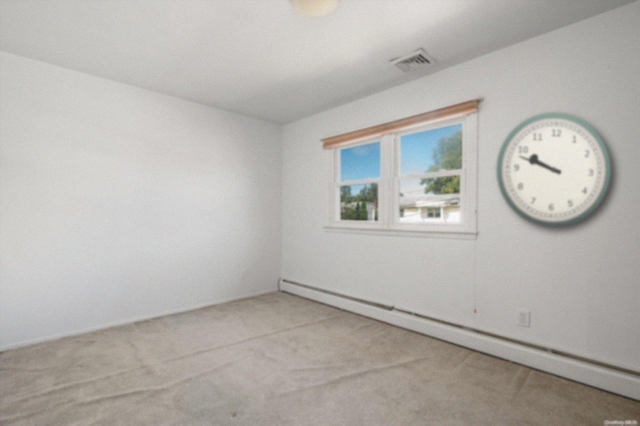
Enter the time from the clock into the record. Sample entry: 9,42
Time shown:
9,48
